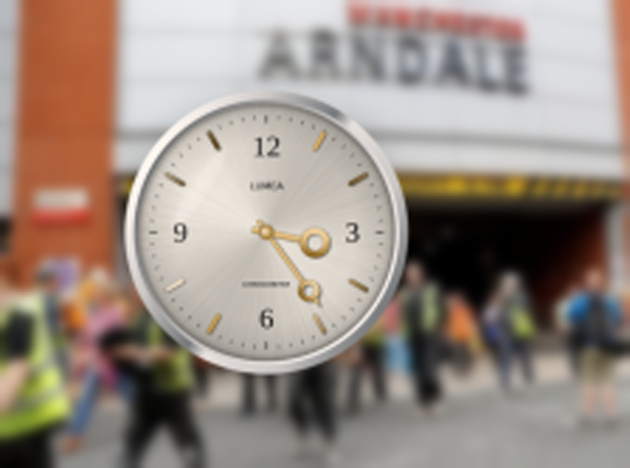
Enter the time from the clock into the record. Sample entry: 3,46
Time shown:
3,24
